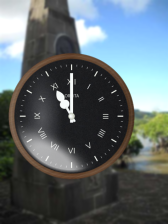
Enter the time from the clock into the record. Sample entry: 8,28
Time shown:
11,00
